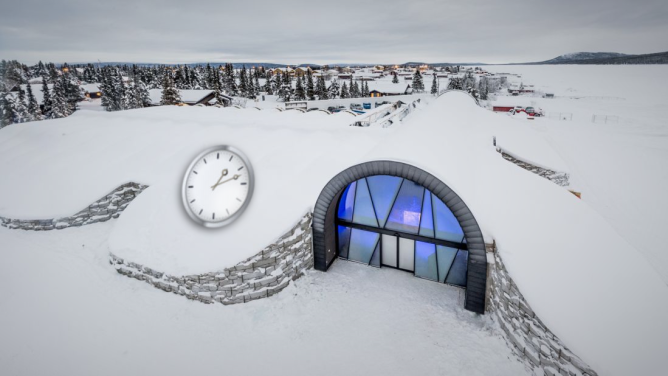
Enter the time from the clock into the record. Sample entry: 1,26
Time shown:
1,12
